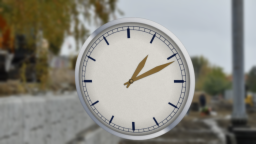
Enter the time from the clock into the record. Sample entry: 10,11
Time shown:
1,11
